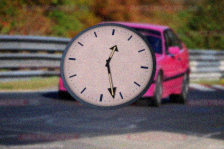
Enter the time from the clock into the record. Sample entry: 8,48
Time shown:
12,27
